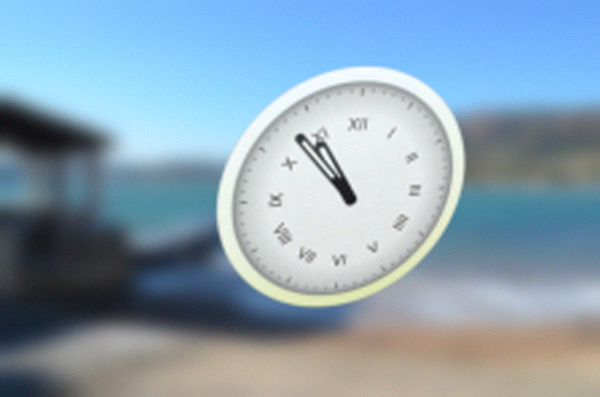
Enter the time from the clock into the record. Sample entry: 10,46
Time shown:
10,53
